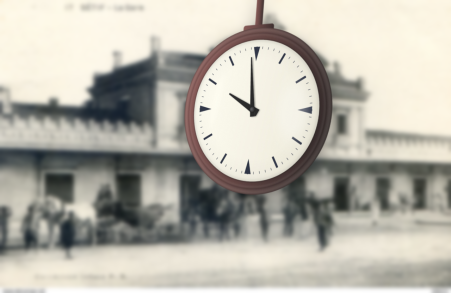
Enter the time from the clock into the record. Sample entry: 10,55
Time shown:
9,59
